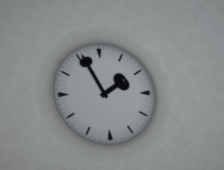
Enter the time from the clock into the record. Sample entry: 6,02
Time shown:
1,56
